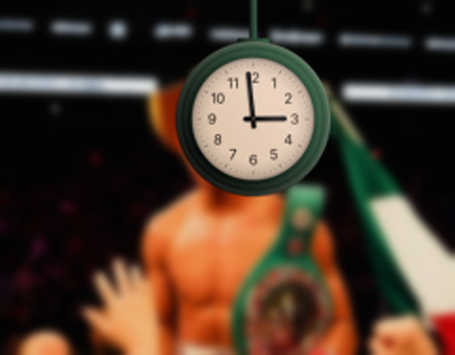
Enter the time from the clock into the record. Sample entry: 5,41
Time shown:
2,59
